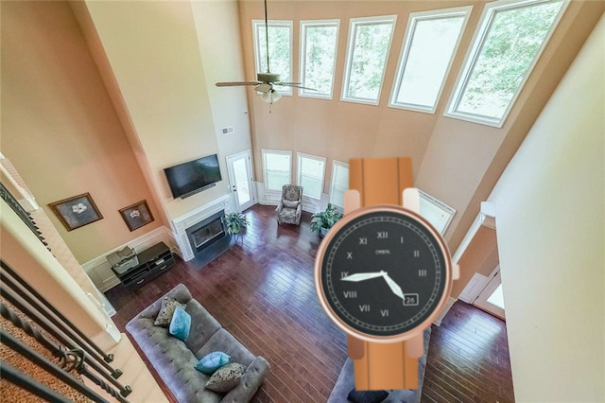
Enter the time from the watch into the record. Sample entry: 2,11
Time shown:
4,44
